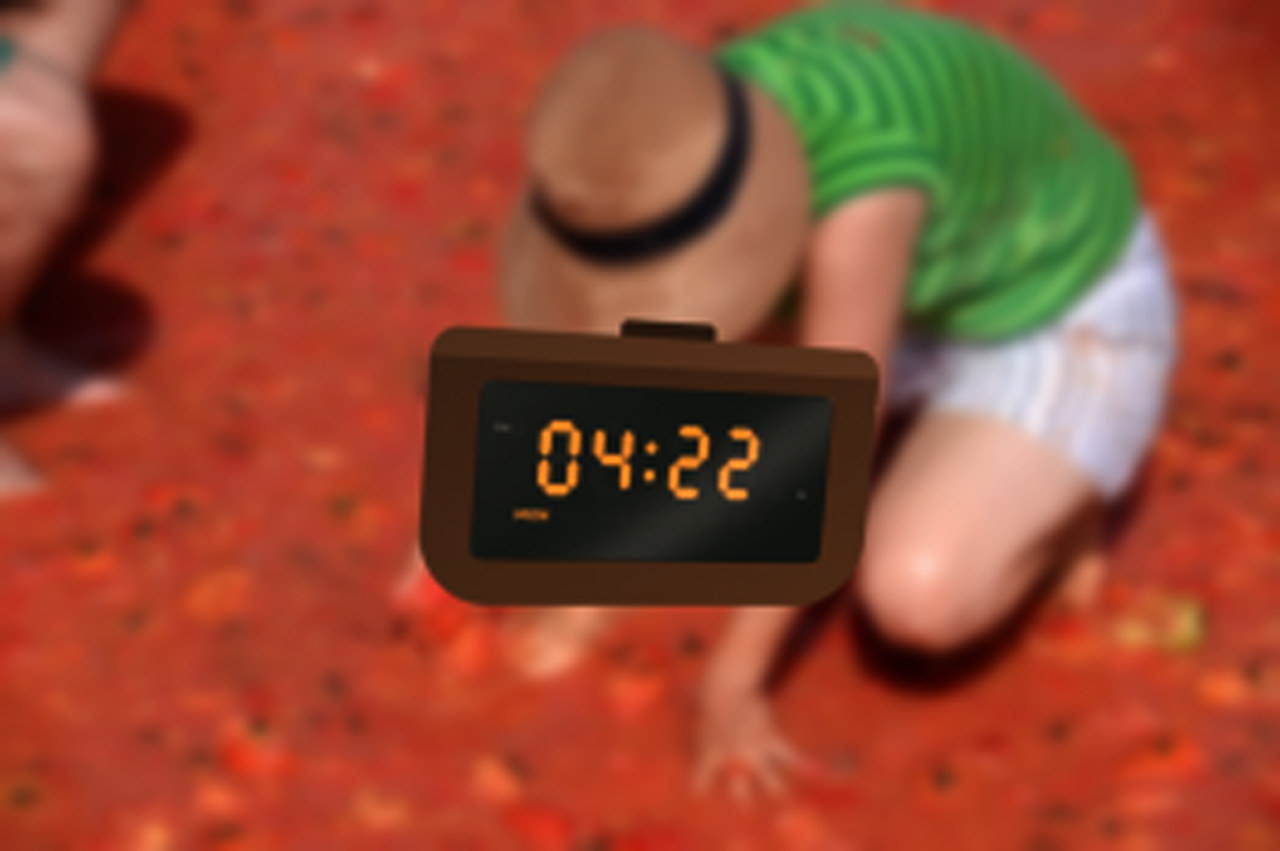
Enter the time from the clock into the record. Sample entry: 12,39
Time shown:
4,22
